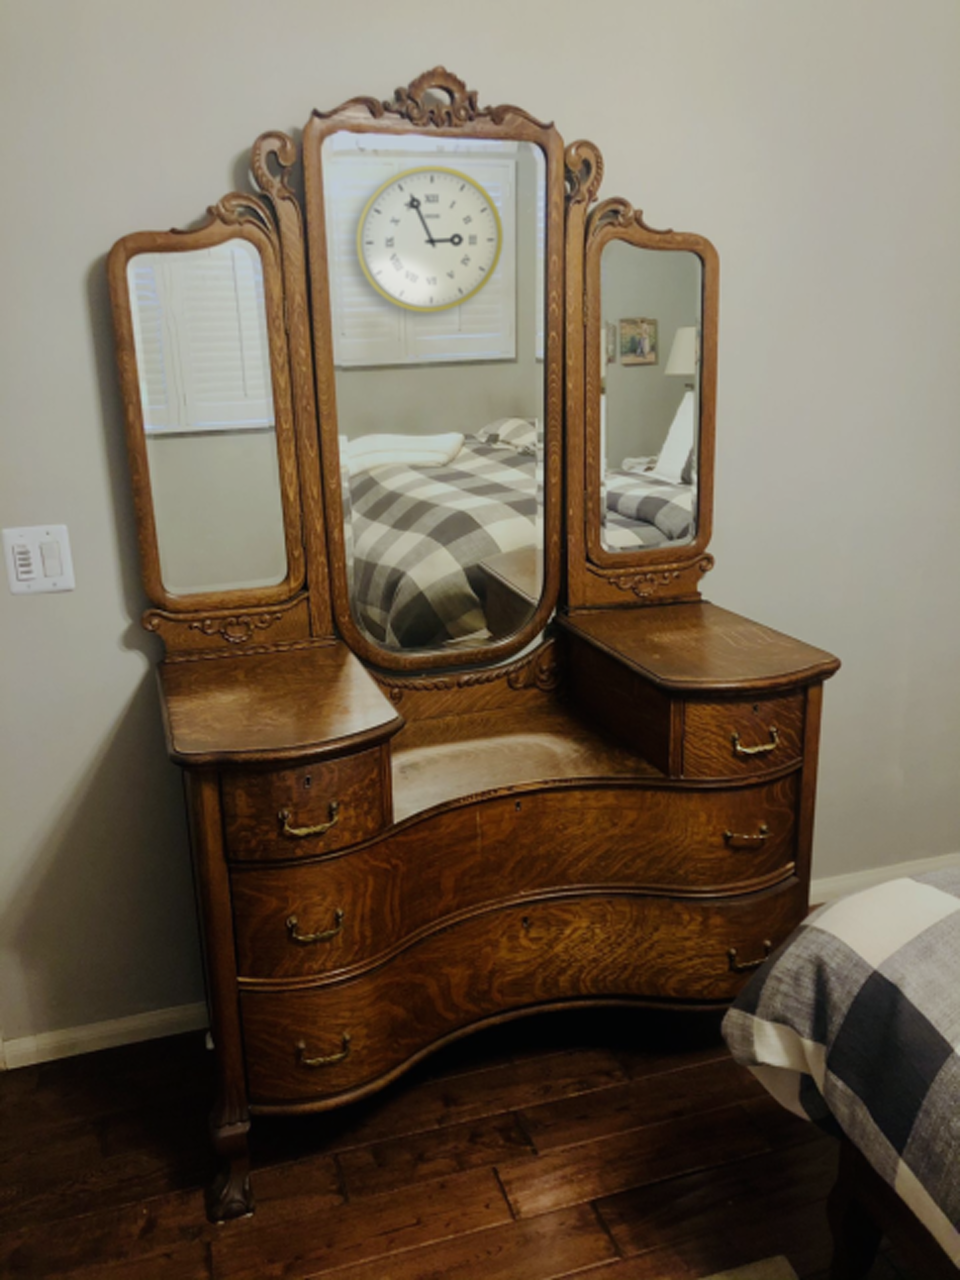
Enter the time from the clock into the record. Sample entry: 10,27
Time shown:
2,56
